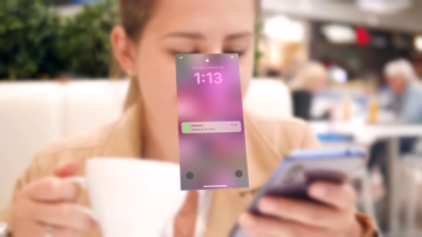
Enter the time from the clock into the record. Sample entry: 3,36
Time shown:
1,13
